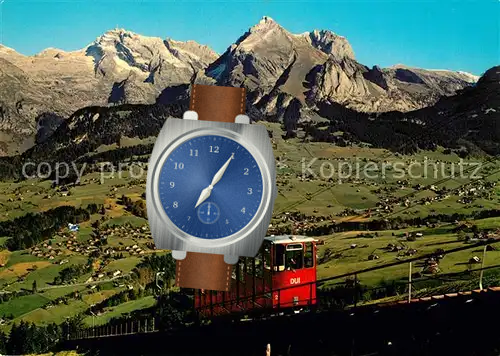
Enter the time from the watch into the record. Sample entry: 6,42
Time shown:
7,05
